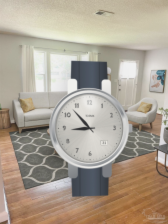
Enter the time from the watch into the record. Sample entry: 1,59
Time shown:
8,53
